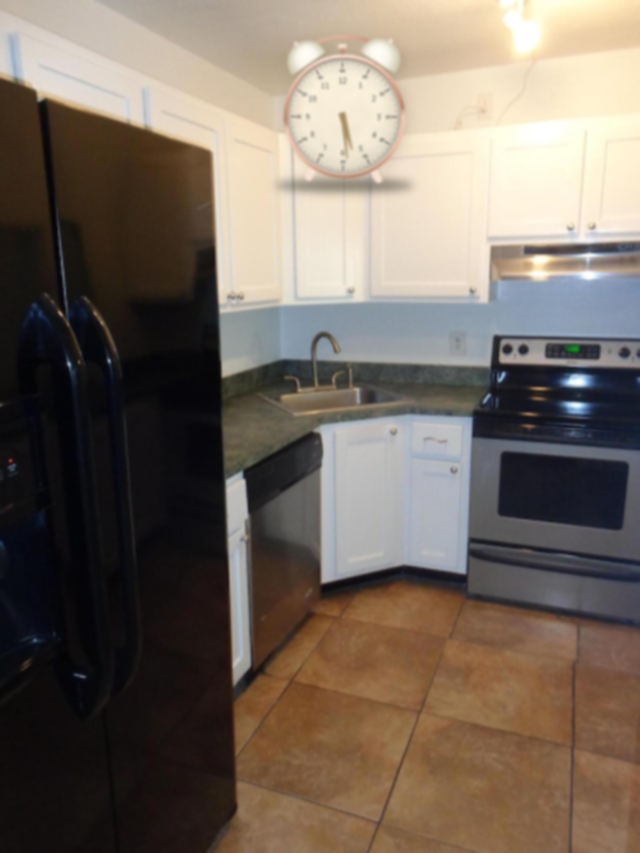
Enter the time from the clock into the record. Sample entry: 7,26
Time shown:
5,29
